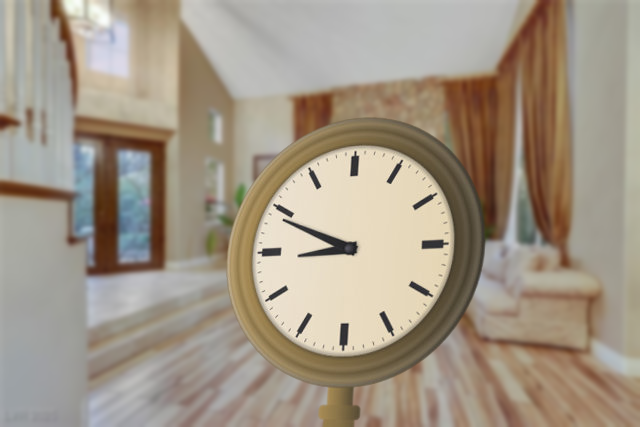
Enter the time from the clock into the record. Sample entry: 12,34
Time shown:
8,49
